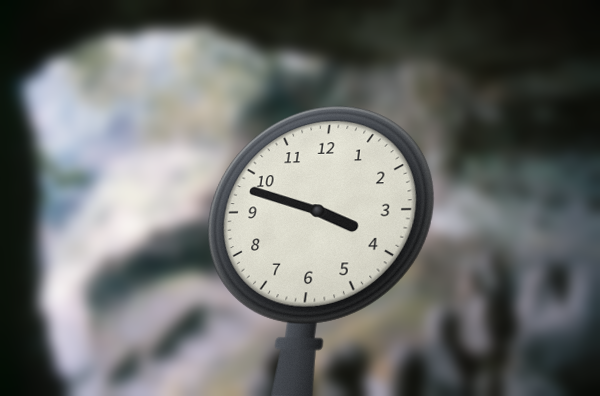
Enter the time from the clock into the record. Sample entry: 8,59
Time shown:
3,48
